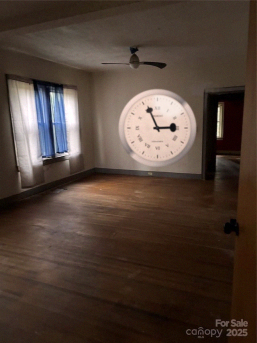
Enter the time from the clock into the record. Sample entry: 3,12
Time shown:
2,56
